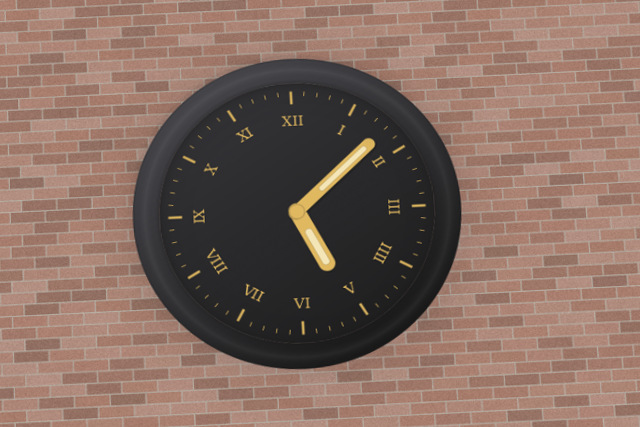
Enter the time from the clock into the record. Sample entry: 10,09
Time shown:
5,08
